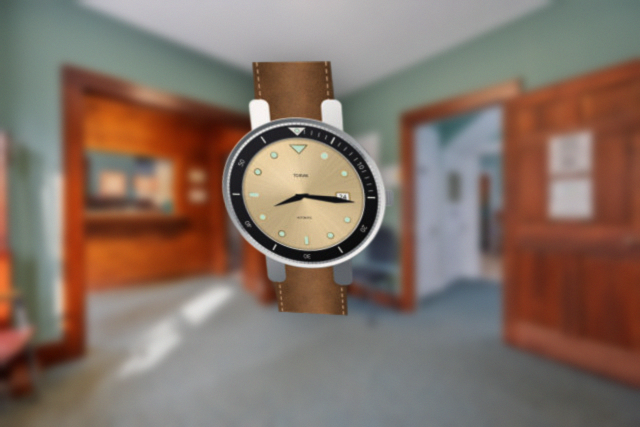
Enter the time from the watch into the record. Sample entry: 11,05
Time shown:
8,16
